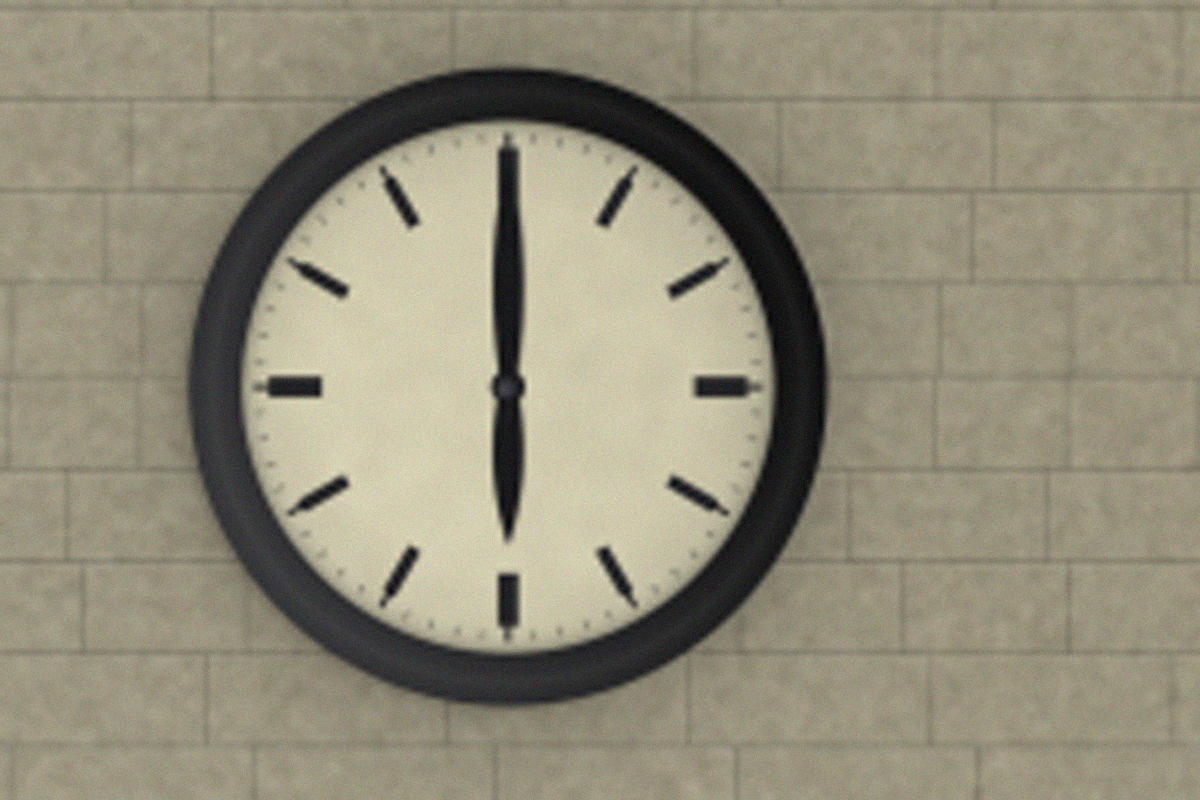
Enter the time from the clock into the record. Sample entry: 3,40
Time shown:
6,00
